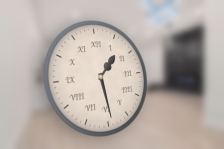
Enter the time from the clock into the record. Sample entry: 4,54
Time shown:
1,29
